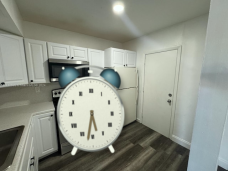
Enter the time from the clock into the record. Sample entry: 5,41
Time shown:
5,32
